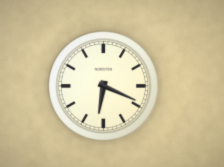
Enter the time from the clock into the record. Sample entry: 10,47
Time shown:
6,19
